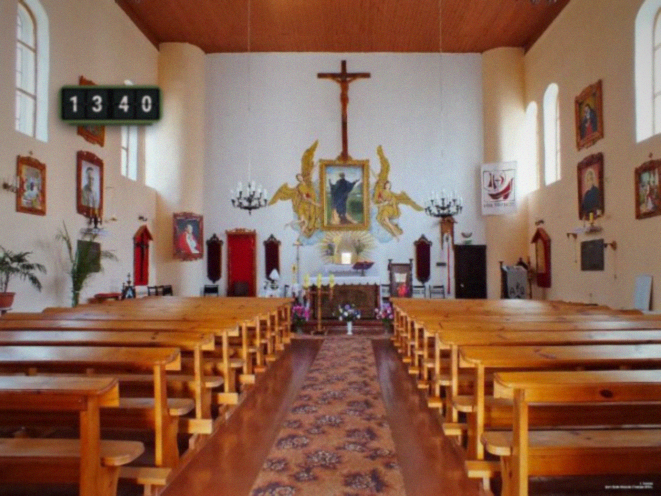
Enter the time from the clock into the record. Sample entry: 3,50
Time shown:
13,40
